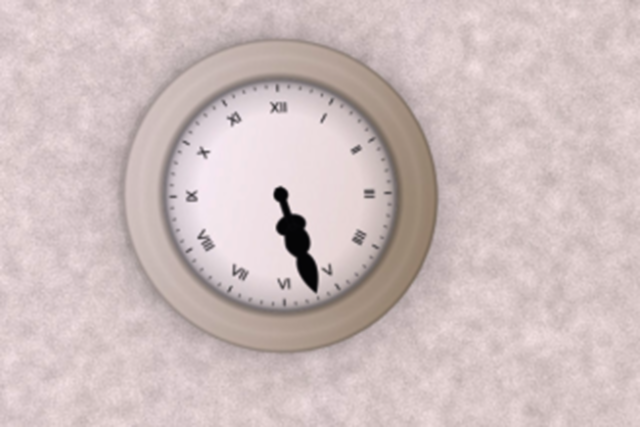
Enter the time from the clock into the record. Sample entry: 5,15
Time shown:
5,27
